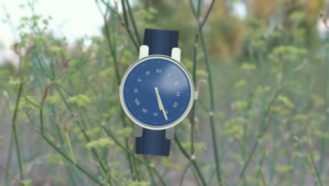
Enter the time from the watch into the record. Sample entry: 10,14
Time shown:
5,26
